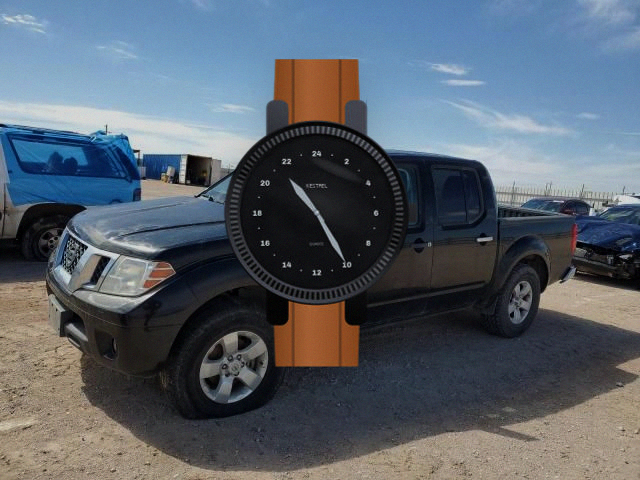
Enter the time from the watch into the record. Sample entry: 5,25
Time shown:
21,25
